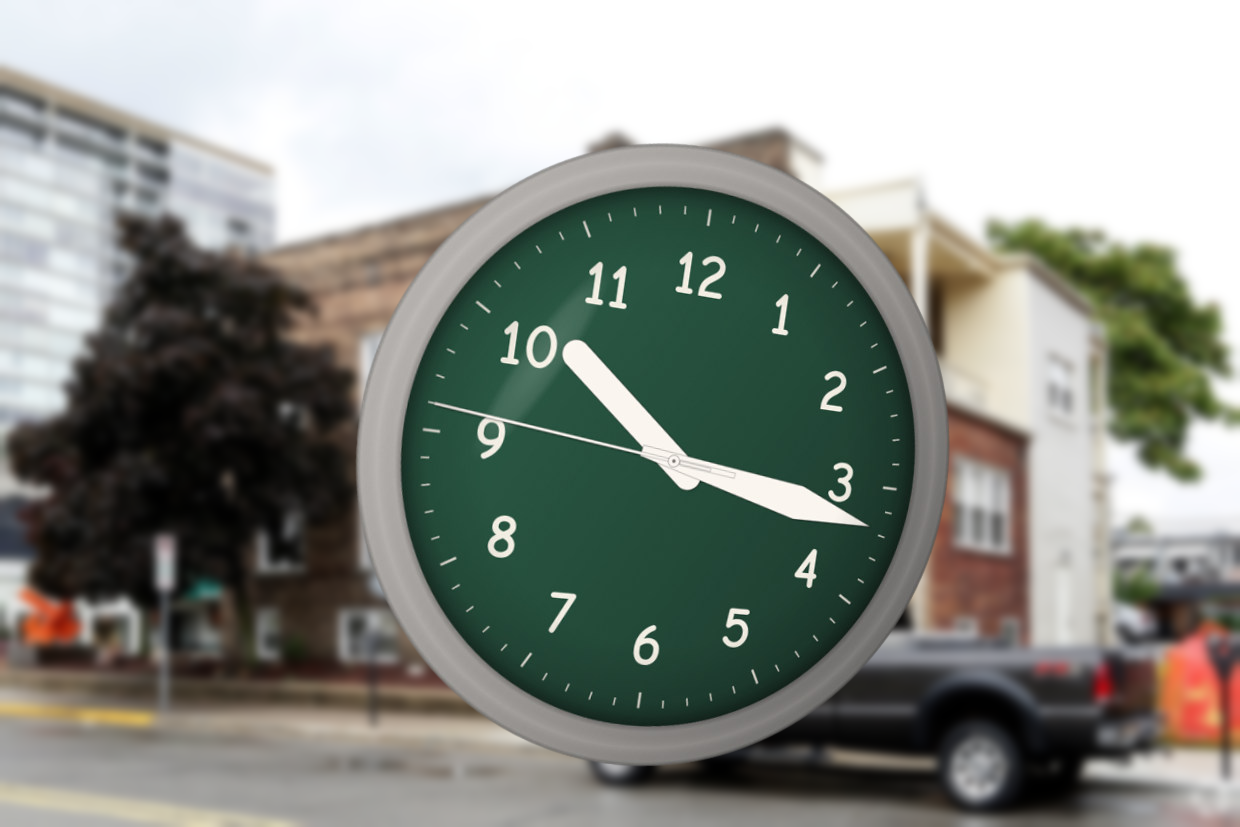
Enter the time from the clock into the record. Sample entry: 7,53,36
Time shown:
10,16,46
